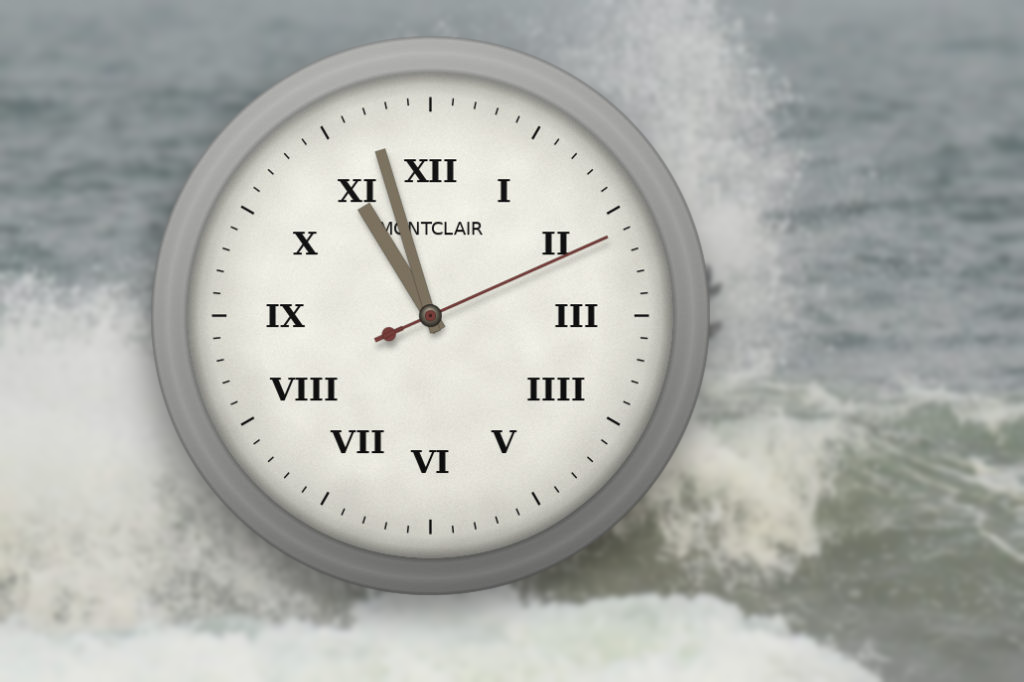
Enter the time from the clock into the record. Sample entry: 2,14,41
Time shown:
10,57,11
